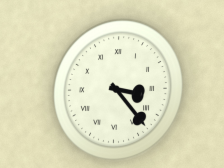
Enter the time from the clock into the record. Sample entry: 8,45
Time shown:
3,23
